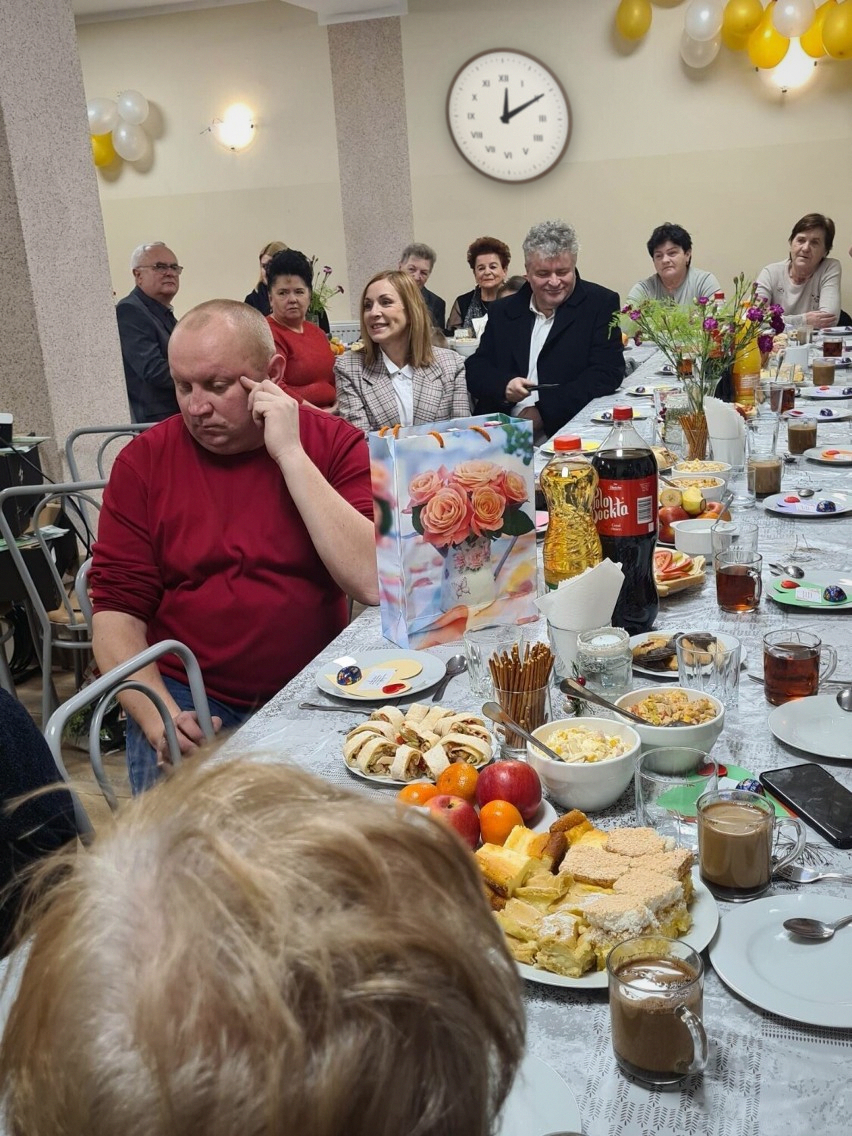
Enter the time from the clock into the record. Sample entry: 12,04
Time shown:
12,10
